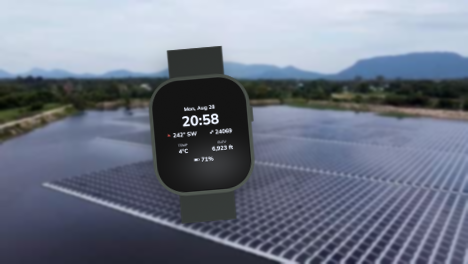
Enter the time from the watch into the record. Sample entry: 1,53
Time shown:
20,58
